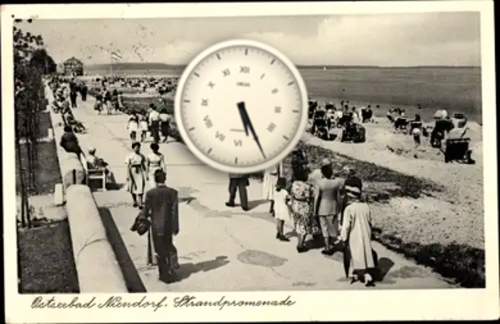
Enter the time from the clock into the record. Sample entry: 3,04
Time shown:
5,25
